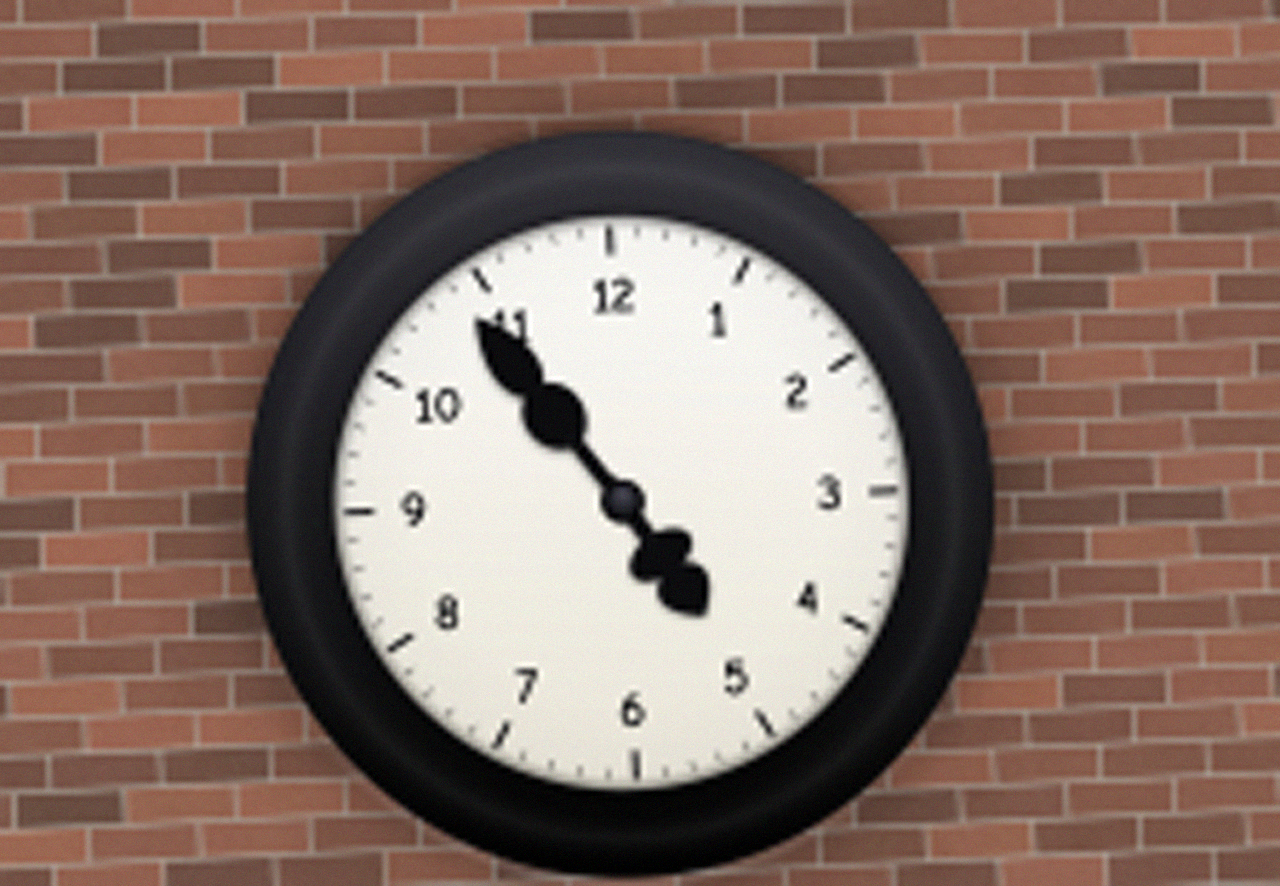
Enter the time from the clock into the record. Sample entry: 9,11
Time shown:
4,54
